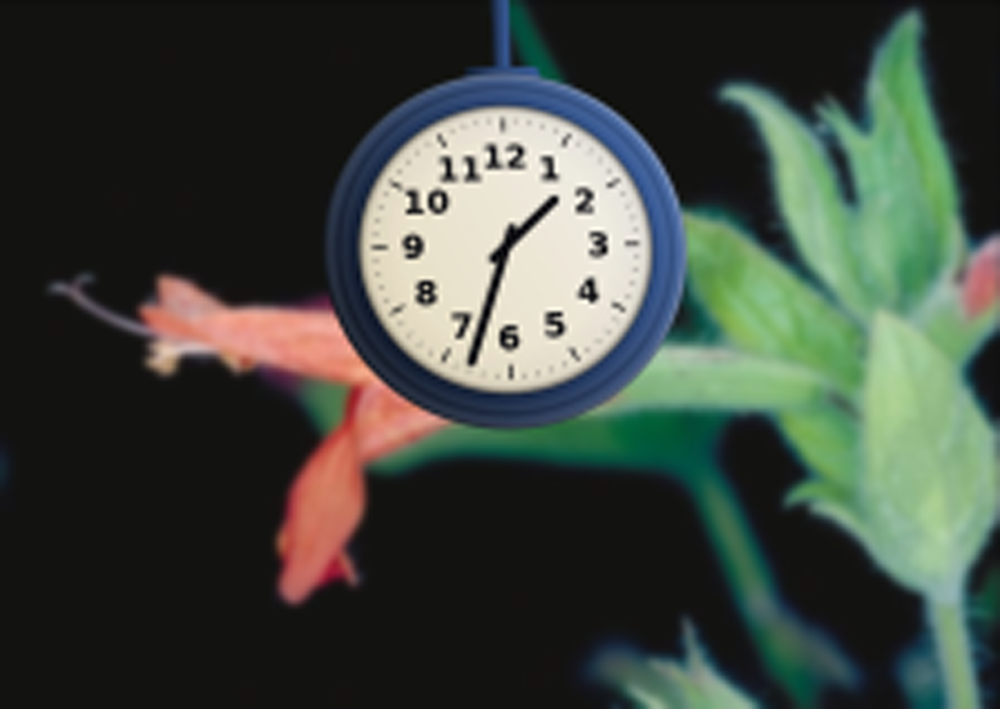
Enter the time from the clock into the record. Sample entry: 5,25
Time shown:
1,33
